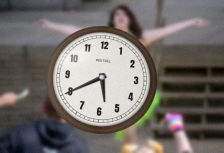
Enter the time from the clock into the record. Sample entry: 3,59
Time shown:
5,40
